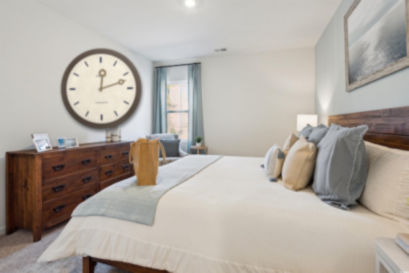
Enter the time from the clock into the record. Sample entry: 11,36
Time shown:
12,12
